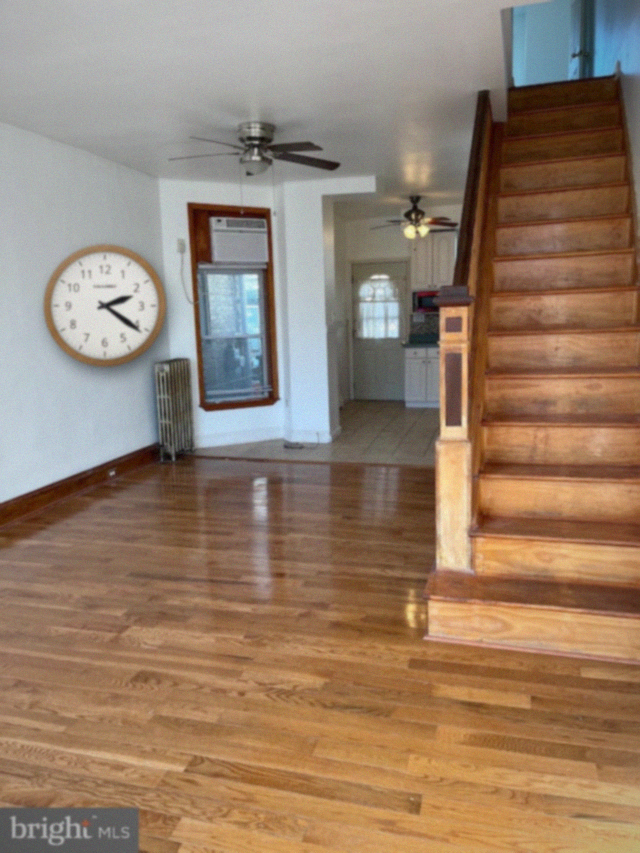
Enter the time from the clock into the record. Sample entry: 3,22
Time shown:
2,21
